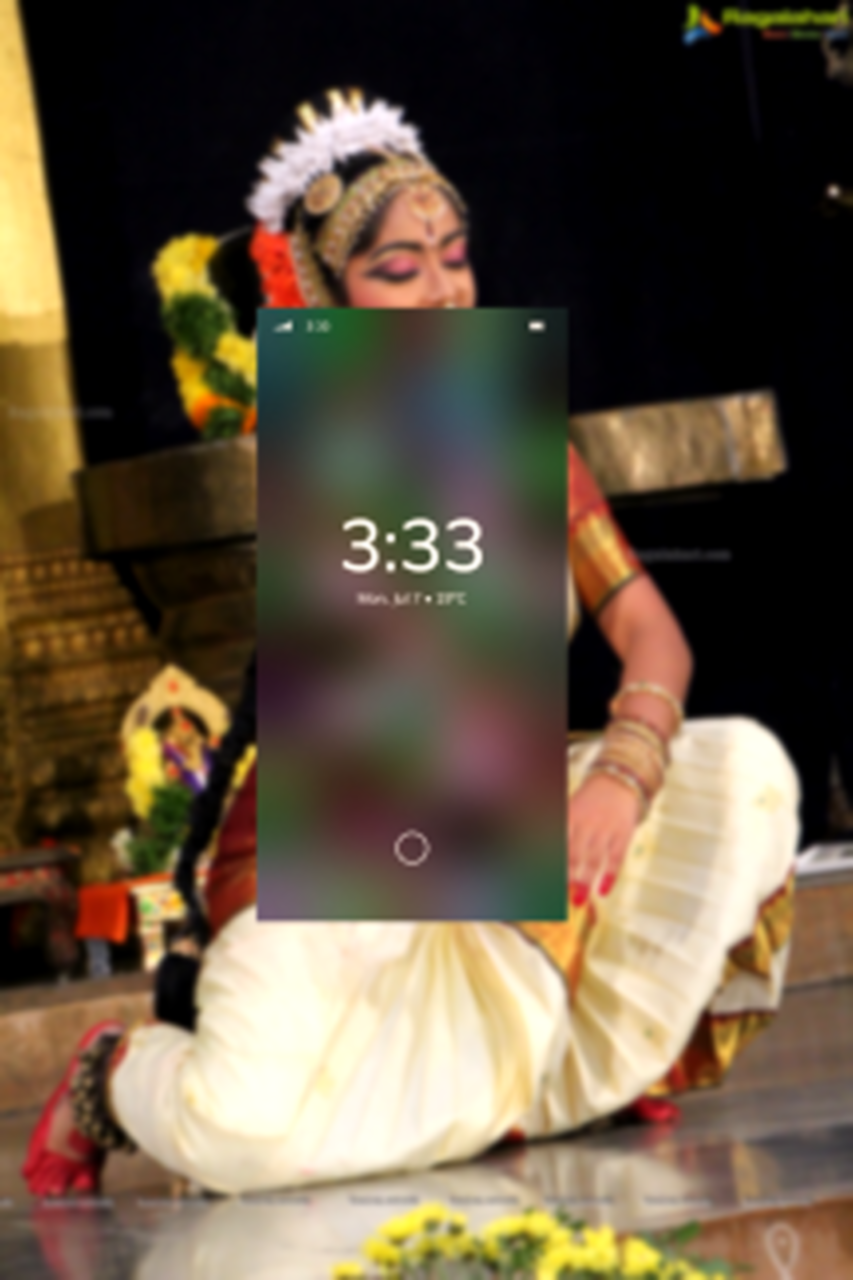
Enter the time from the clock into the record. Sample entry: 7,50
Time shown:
3,33
